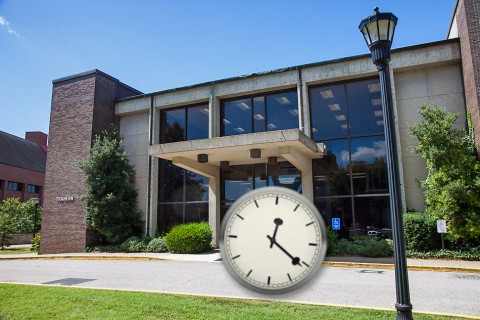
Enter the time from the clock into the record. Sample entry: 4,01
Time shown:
12,21
